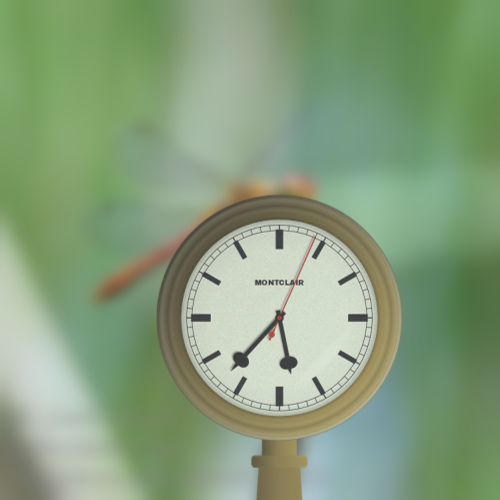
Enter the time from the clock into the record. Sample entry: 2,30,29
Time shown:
5,37,04
